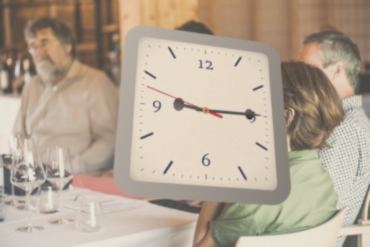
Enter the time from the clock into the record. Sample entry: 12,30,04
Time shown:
9,14,48
